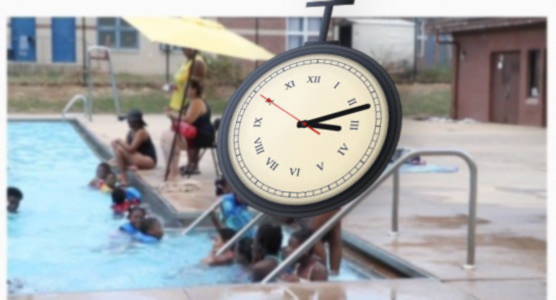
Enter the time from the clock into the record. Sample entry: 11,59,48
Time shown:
3,11,50
